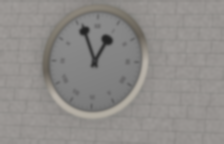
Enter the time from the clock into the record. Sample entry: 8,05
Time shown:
12,56
